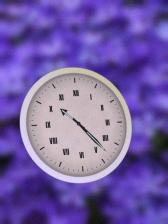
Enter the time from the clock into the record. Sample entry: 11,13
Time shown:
10,23
